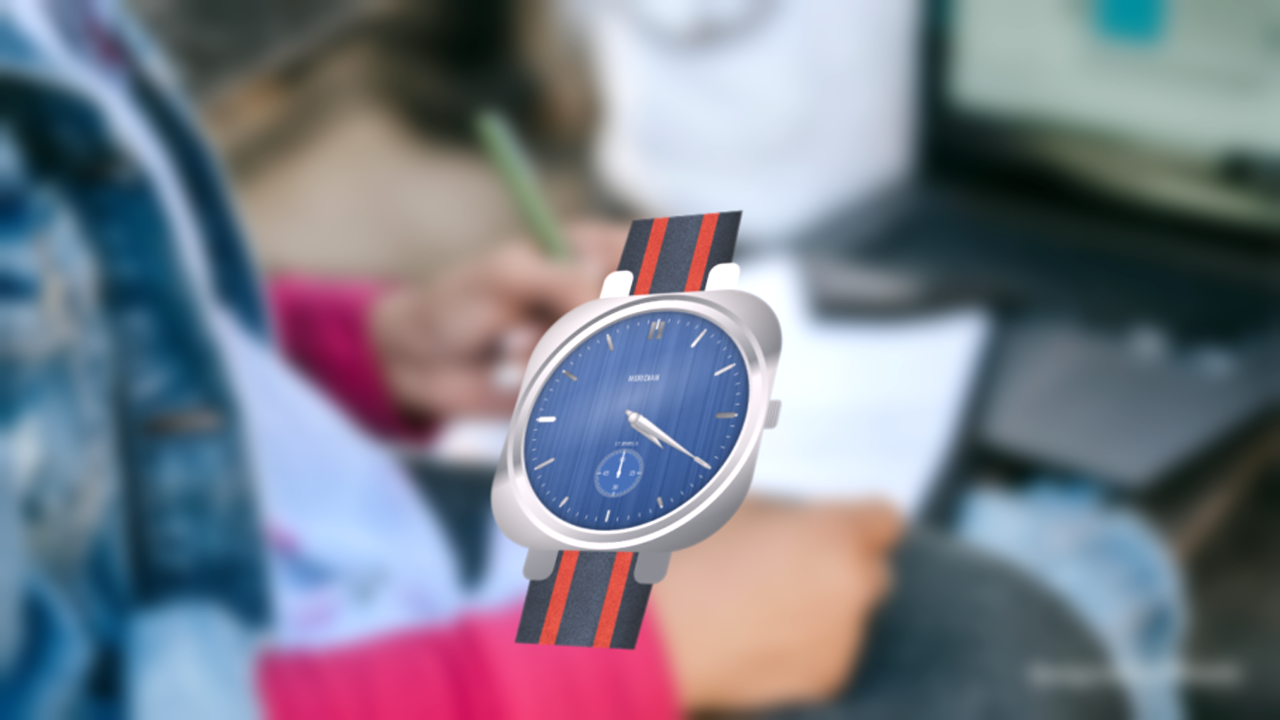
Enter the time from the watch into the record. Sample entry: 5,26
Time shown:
4,20
